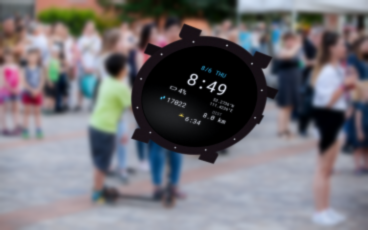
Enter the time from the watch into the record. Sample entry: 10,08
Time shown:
8,49
